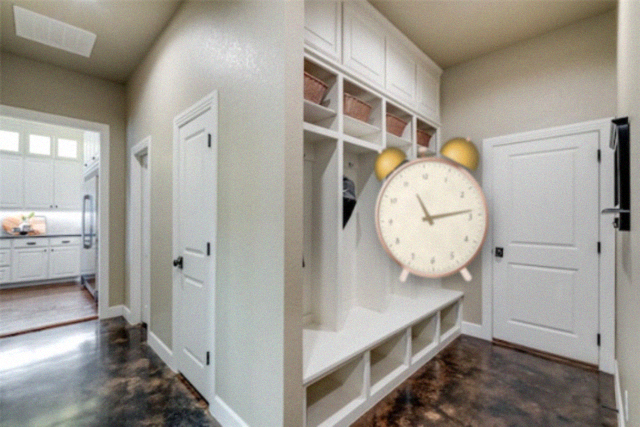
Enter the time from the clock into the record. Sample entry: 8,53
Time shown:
11,14
